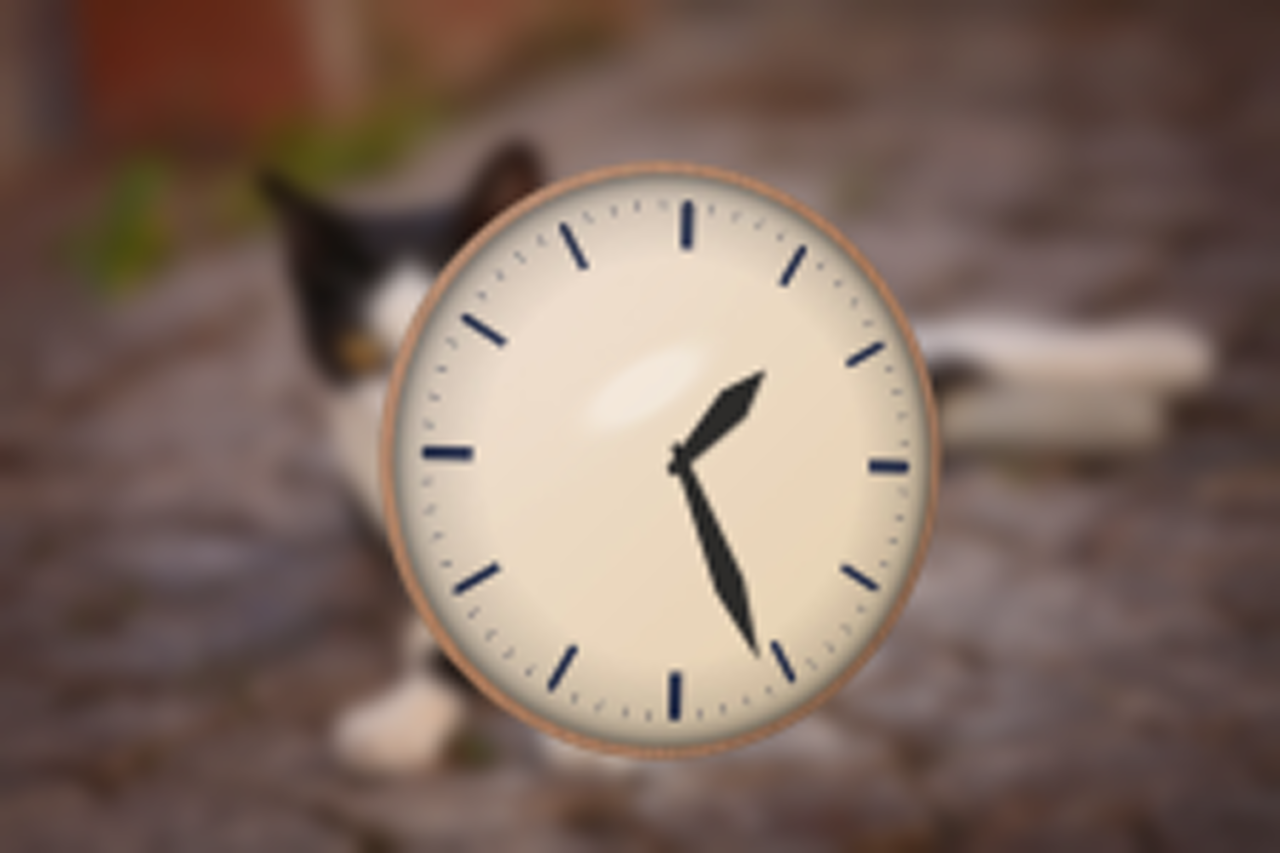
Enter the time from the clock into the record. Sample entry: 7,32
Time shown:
1,26
